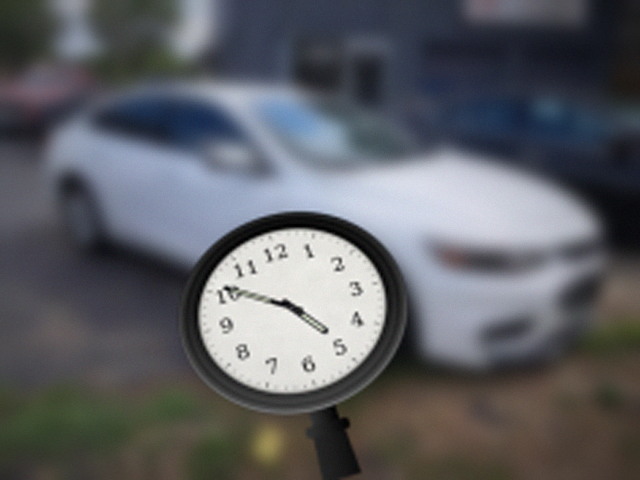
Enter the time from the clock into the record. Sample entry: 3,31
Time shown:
4,51
